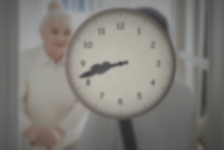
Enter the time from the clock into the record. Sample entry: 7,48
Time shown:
8,42
